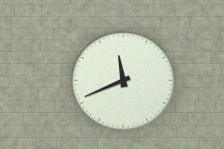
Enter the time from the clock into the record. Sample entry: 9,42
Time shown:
11,41
